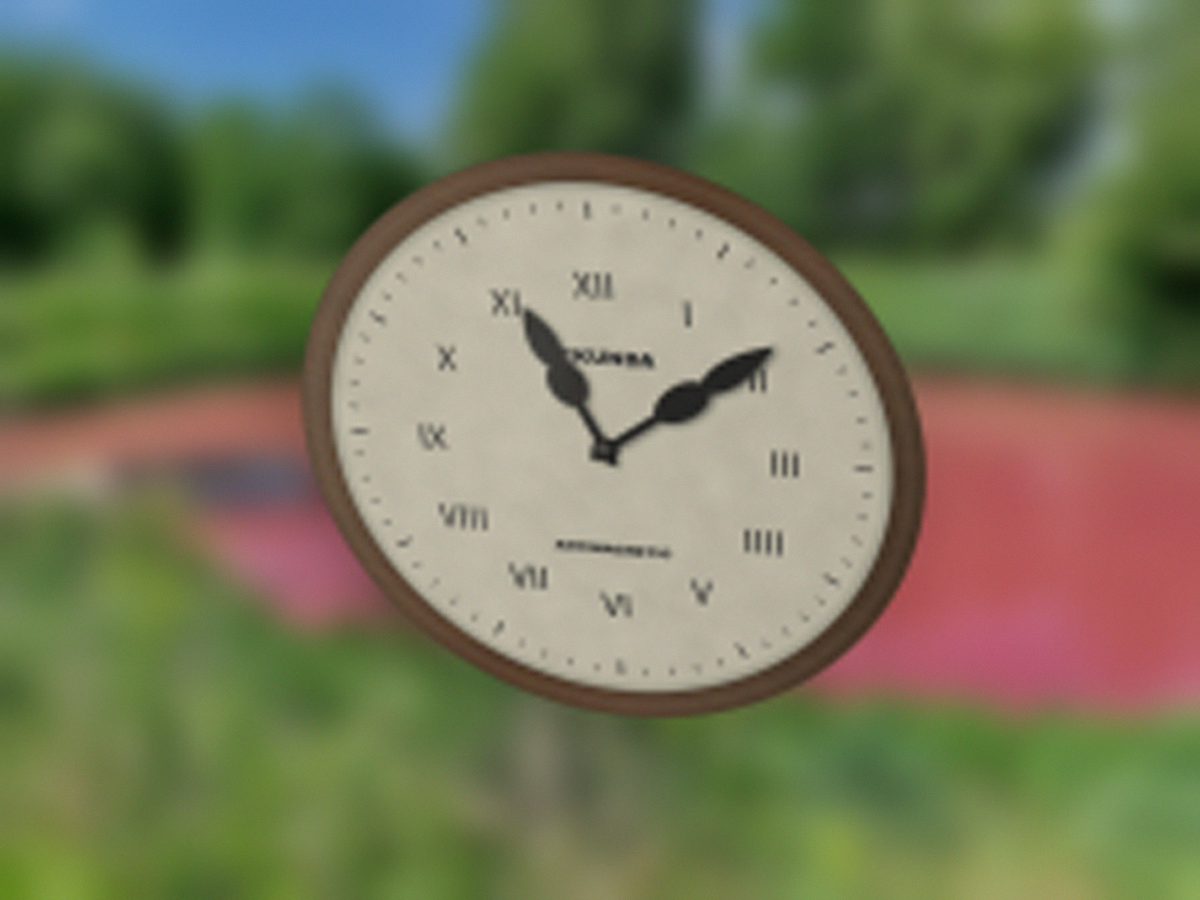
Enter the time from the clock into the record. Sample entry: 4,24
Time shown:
11,09
